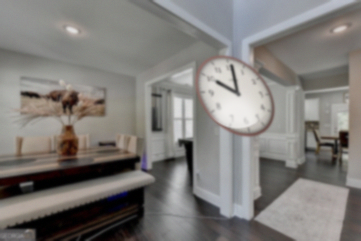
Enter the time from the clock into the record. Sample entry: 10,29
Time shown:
10,01
